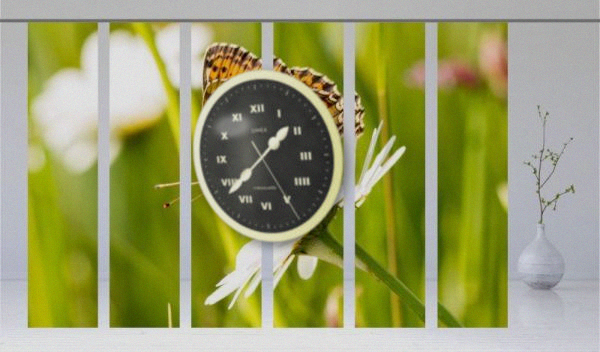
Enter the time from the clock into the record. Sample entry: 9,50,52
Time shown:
1,38,25
